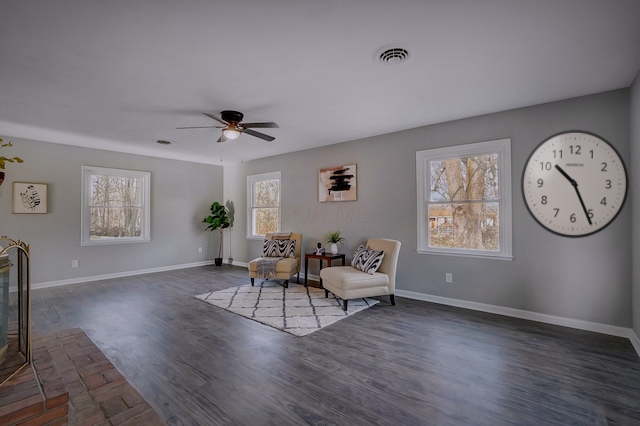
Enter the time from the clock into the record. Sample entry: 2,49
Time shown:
10,26
